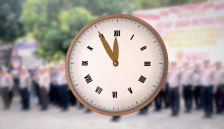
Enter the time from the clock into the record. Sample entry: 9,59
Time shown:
11,55
